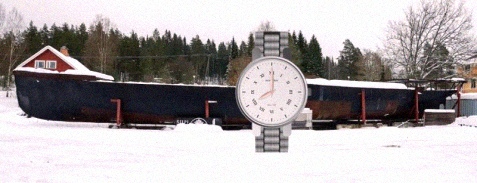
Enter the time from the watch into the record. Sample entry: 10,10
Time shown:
8,00
